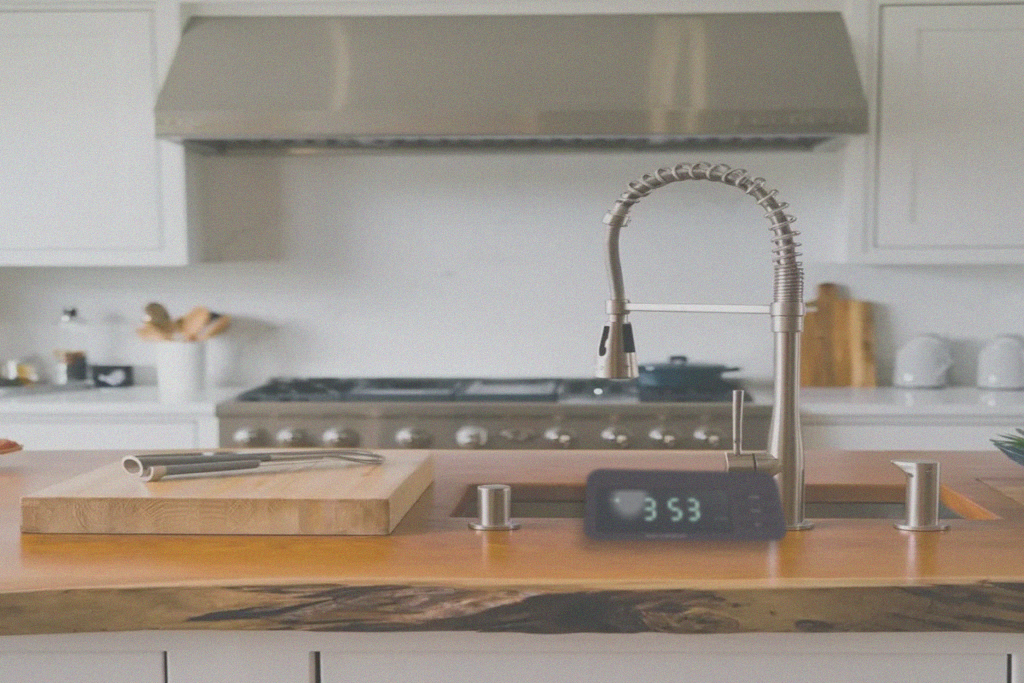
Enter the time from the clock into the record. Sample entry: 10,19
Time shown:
3,53
